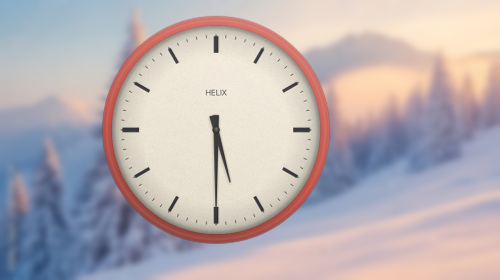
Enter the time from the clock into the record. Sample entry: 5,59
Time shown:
5,30
